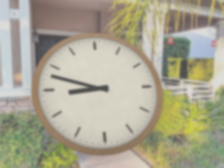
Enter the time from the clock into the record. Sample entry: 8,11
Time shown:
8,48
